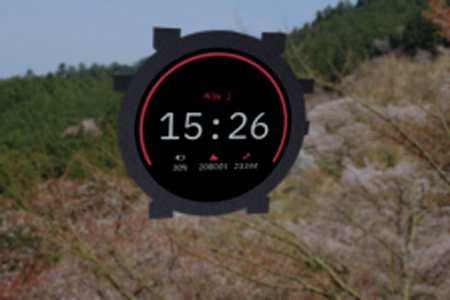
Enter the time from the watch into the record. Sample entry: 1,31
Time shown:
15,26
